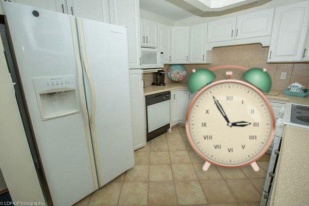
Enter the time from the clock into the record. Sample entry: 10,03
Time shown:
2,55
